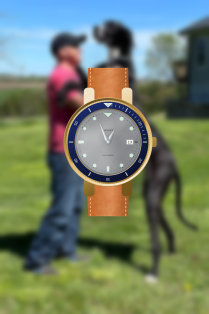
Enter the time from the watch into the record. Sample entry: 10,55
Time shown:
12,56
